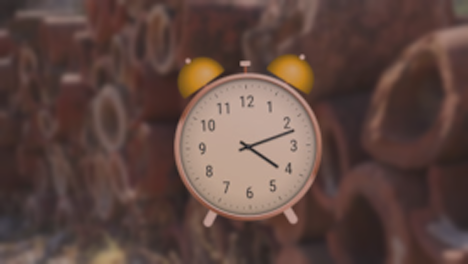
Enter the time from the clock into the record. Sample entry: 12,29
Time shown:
4,12
